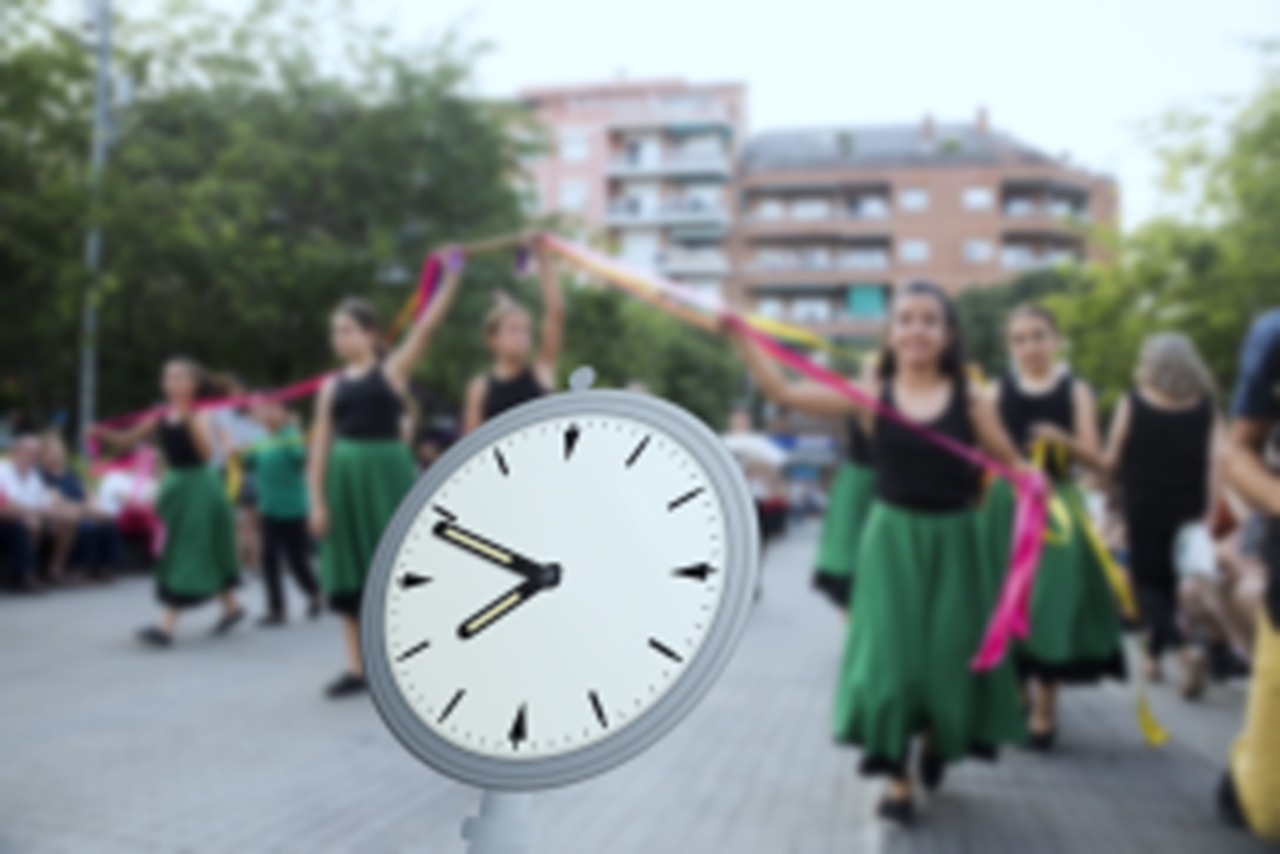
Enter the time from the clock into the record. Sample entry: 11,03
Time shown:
7,49
